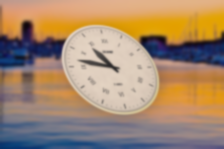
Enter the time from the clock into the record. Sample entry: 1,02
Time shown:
10,47
